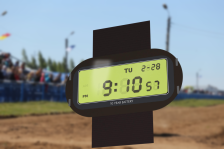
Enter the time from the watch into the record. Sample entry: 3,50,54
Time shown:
9,10,57
